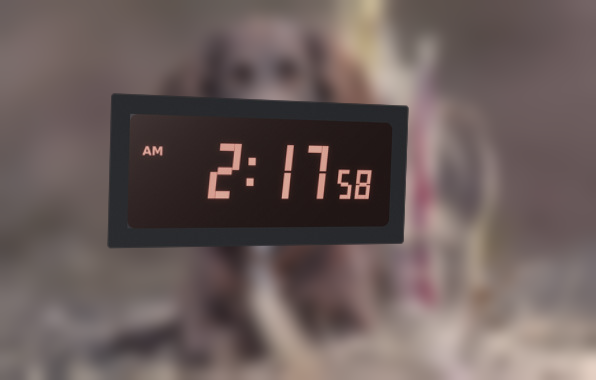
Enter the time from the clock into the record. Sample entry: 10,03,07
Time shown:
2,17,58
